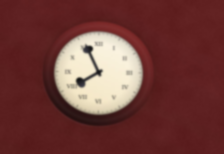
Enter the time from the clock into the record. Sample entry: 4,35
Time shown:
7,56
